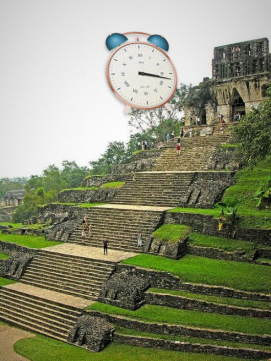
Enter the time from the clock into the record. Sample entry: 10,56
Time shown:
3,17
